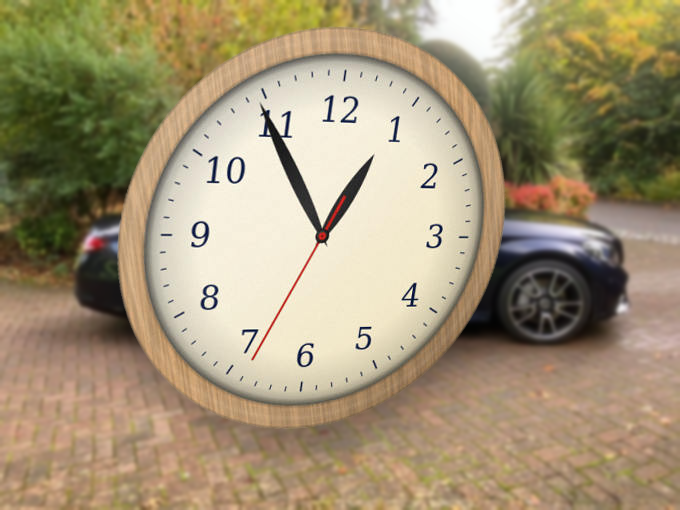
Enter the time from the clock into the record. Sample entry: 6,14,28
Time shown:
12,54,34
